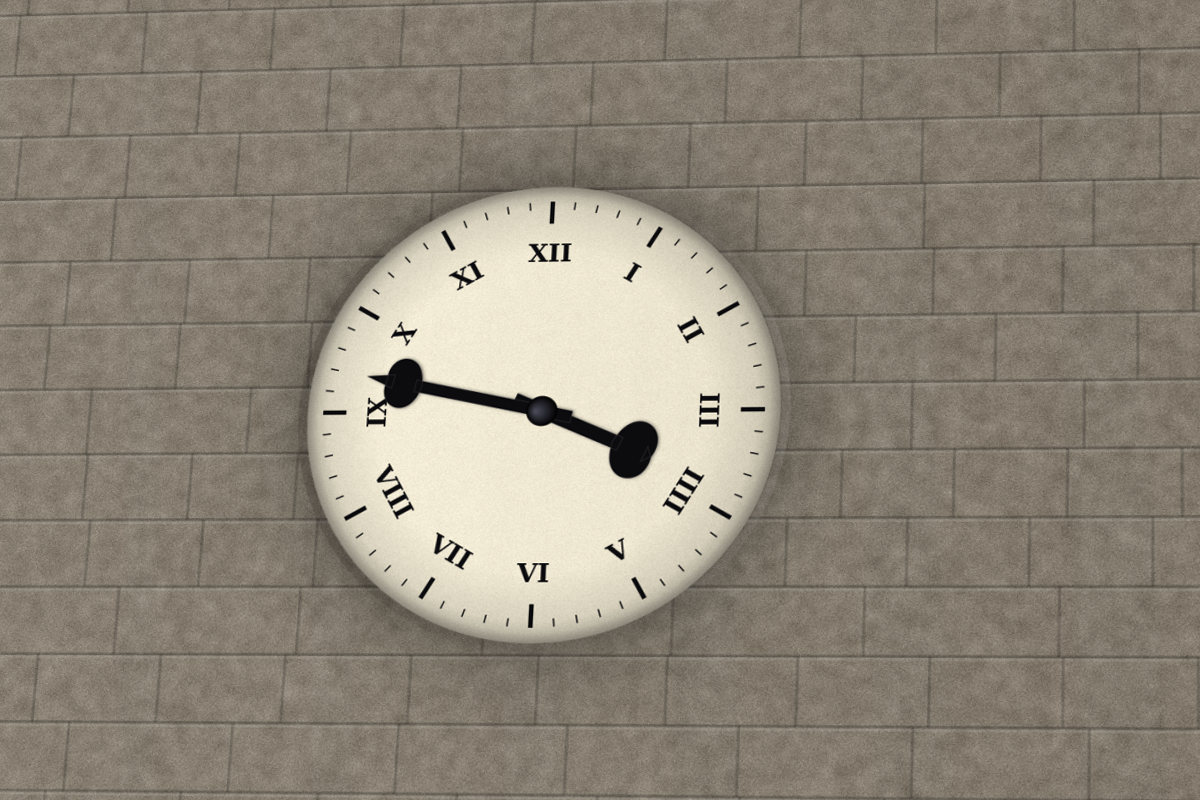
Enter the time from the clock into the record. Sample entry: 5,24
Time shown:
3,47
